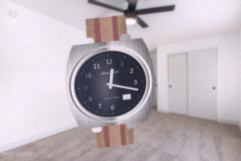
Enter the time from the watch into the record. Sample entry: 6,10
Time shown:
12,18
